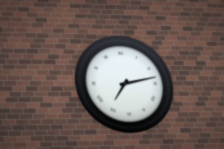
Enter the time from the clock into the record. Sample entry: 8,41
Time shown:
7,13
